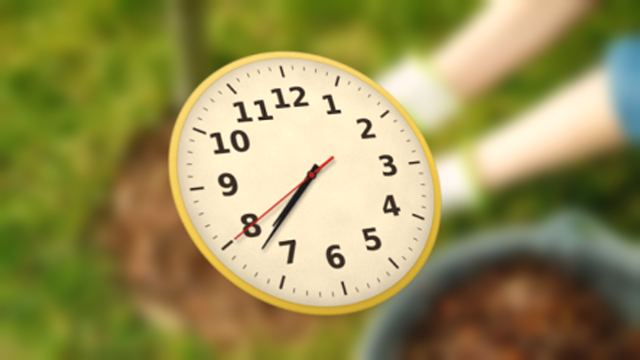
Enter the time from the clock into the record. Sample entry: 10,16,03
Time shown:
7,37,40
